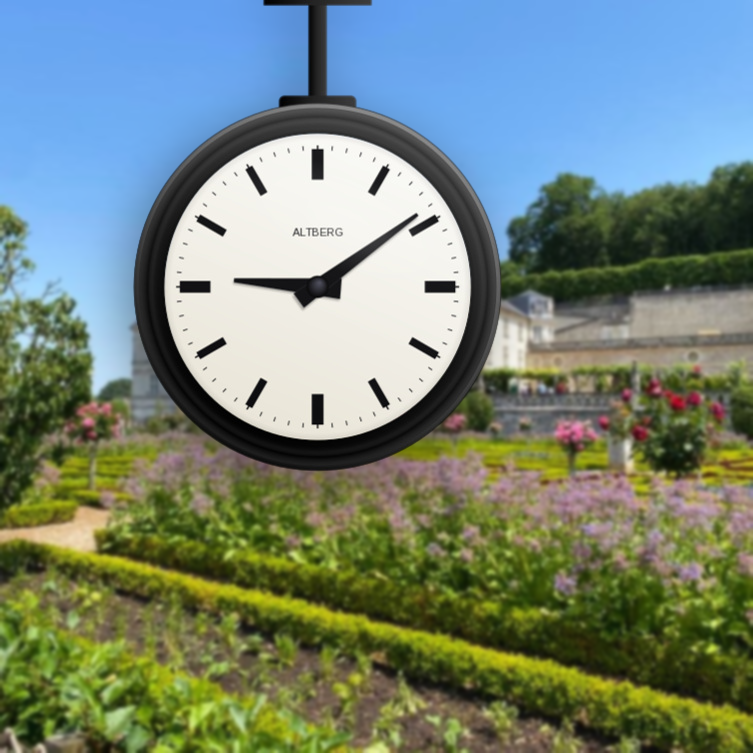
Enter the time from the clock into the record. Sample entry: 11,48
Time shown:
9,09
